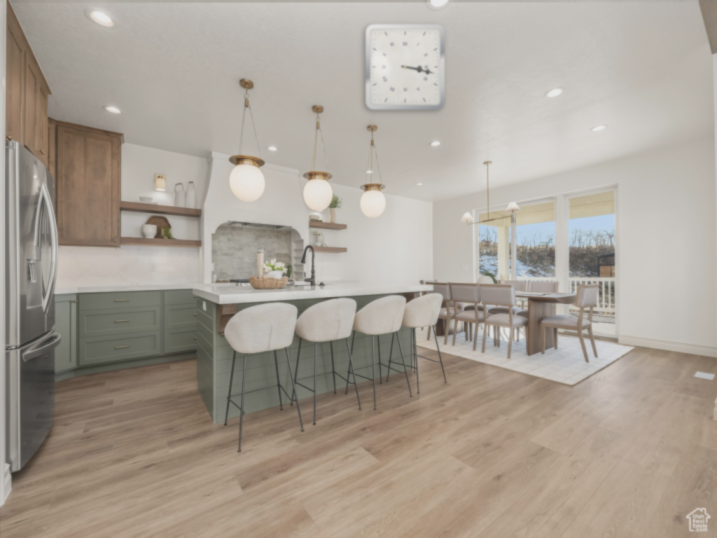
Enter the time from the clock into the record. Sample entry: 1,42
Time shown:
3,17
